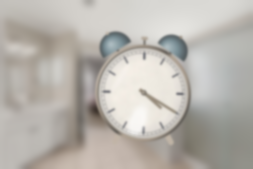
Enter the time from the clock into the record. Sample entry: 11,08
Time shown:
4,20
